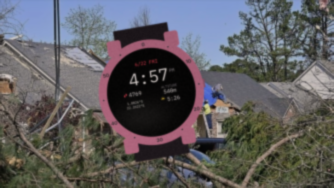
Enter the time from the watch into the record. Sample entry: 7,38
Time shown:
4,57
